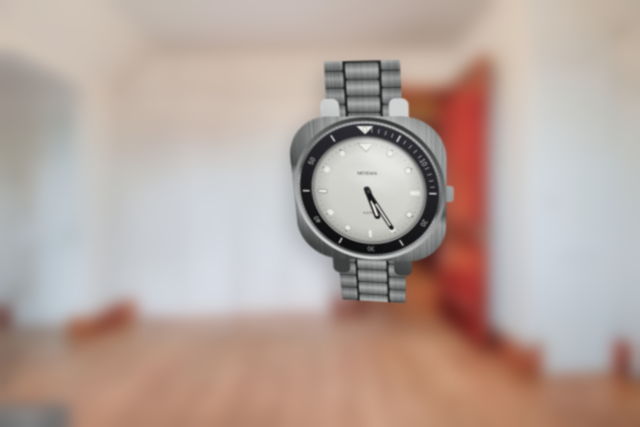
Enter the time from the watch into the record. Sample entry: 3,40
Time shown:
5,25
